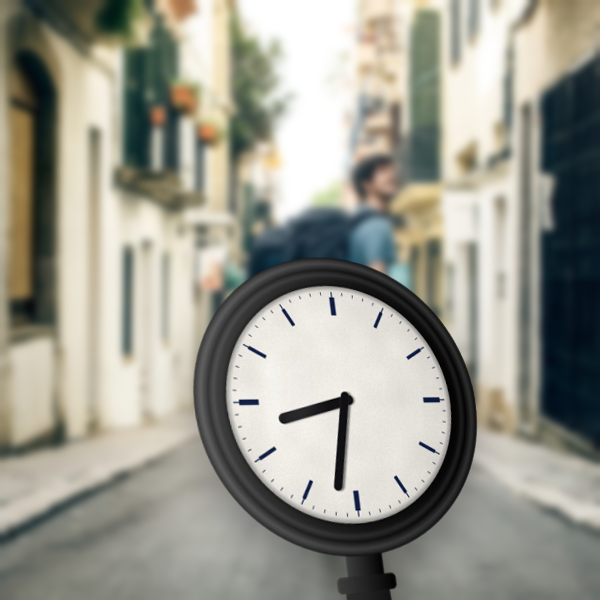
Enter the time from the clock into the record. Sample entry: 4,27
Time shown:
8,32
